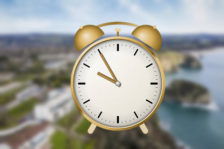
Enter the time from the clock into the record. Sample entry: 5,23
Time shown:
9,55
